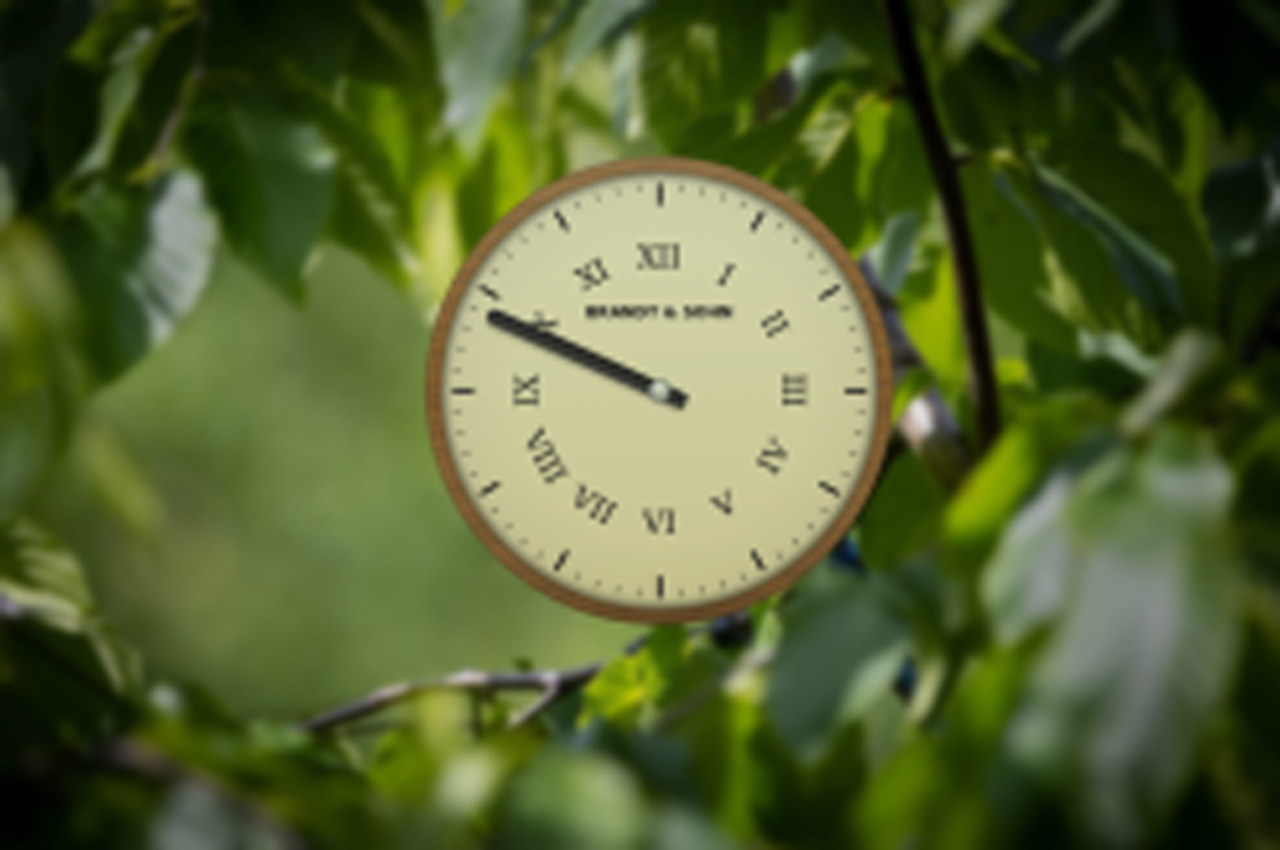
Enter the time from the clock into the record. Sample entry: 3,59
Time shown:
9,49
